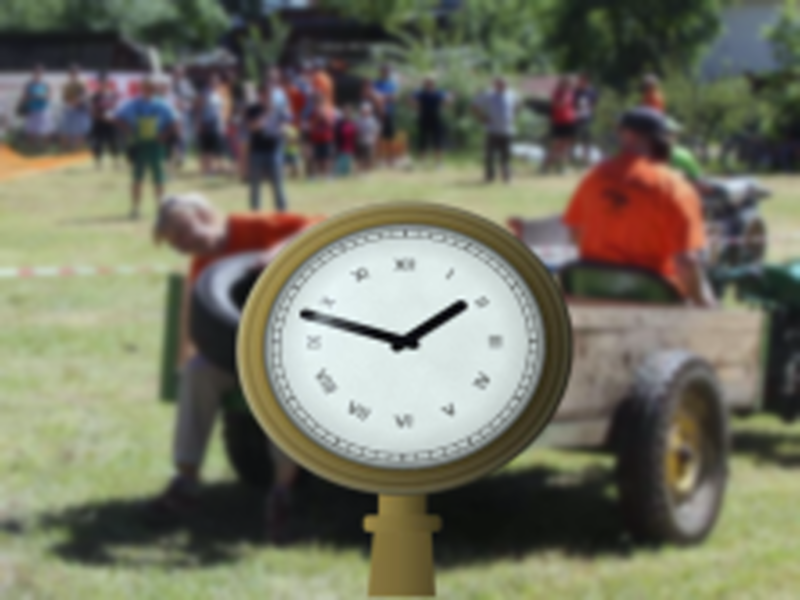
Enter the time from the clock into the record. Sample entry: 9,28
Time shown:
1,48
